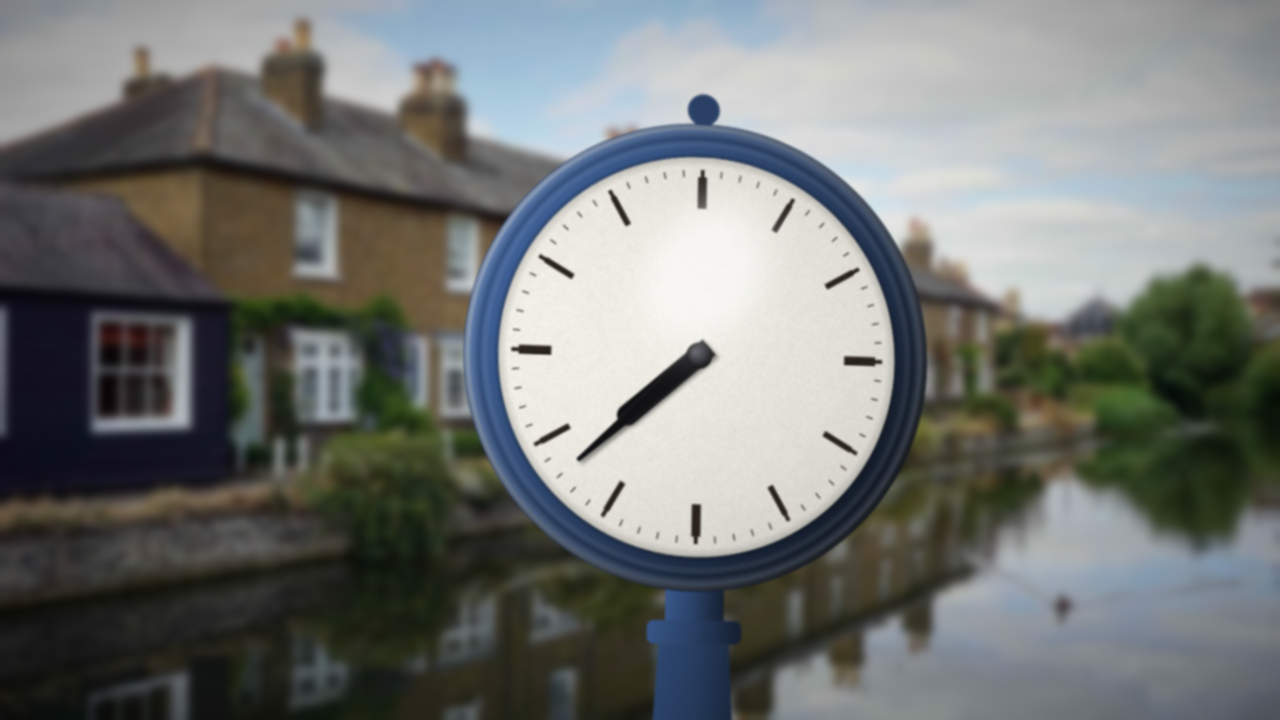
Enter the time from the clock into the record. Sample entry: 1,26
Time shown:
7,38
